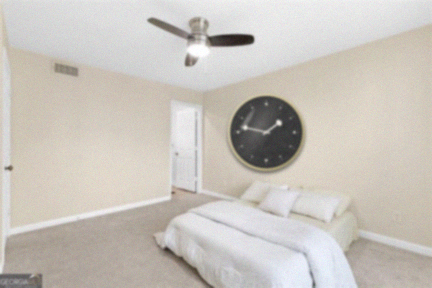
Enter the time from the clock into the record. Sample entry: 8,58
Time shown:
1,47
